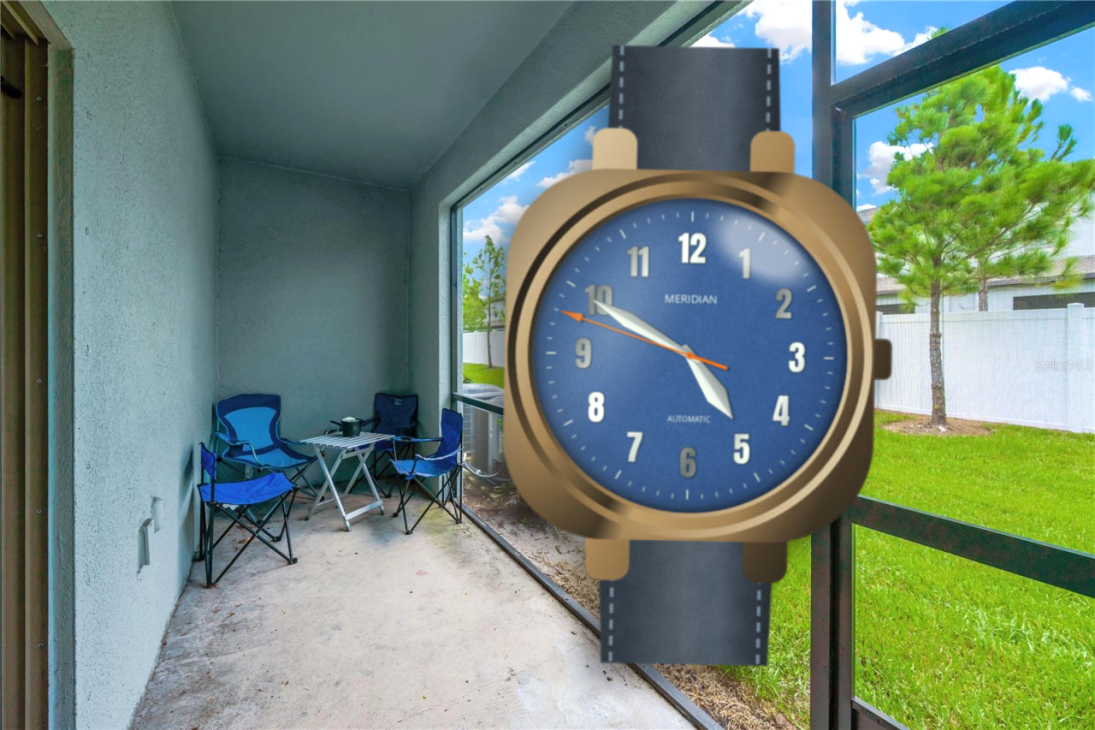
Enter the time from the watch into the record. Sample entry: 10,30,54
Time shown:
4,49,48
